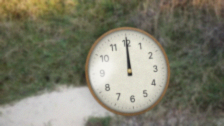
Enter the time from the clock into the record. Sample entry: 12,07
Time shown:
12,00
